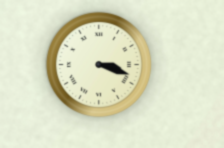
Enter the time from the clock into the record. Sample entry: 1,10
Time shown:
3,18
